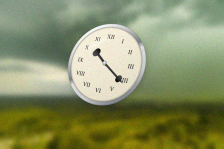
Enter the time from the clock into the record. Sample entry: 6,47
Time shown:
10,21
